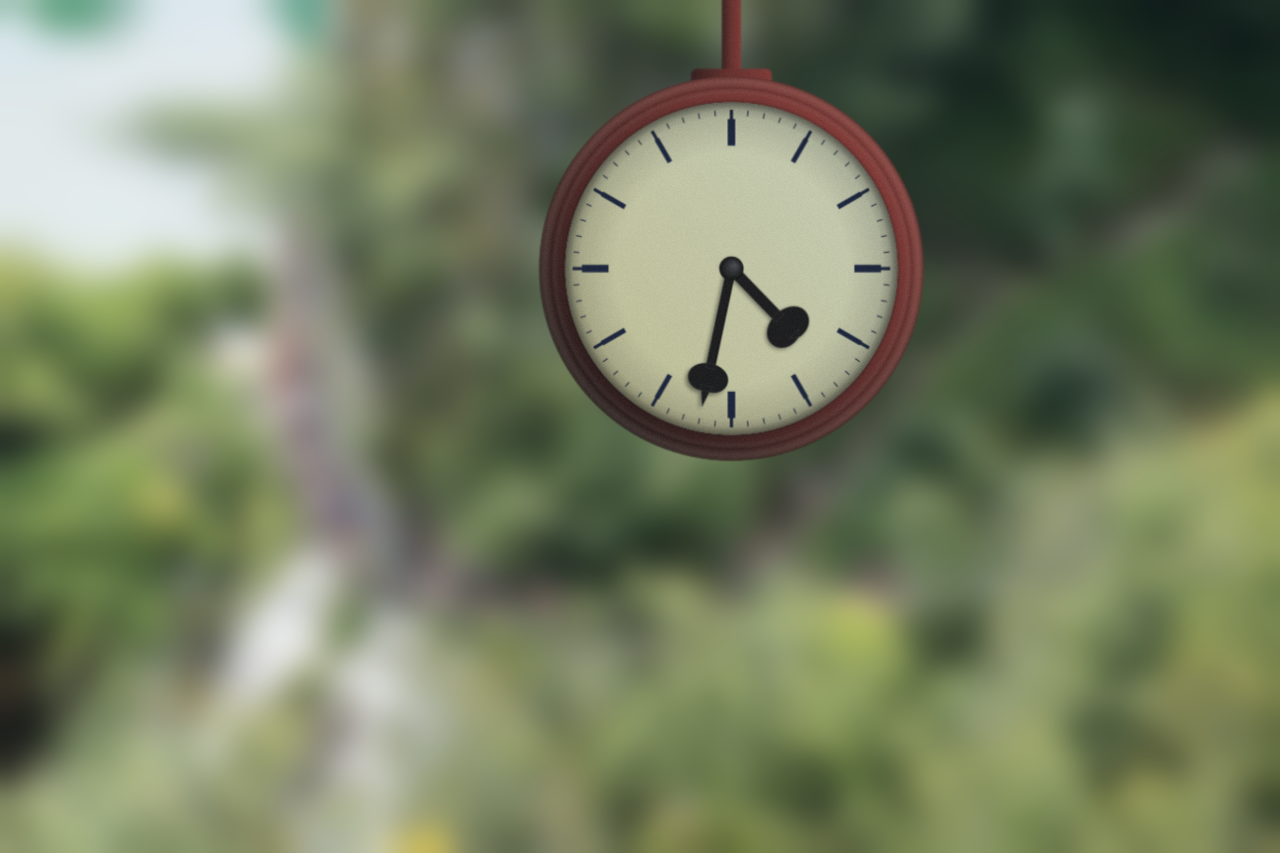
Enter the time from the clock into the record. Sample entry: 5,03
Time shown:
4,32
